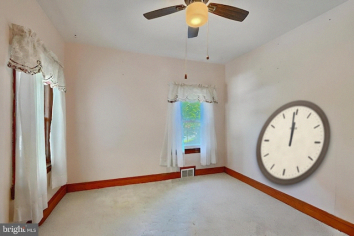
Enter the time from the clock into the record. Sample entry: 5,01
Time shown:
11,59
